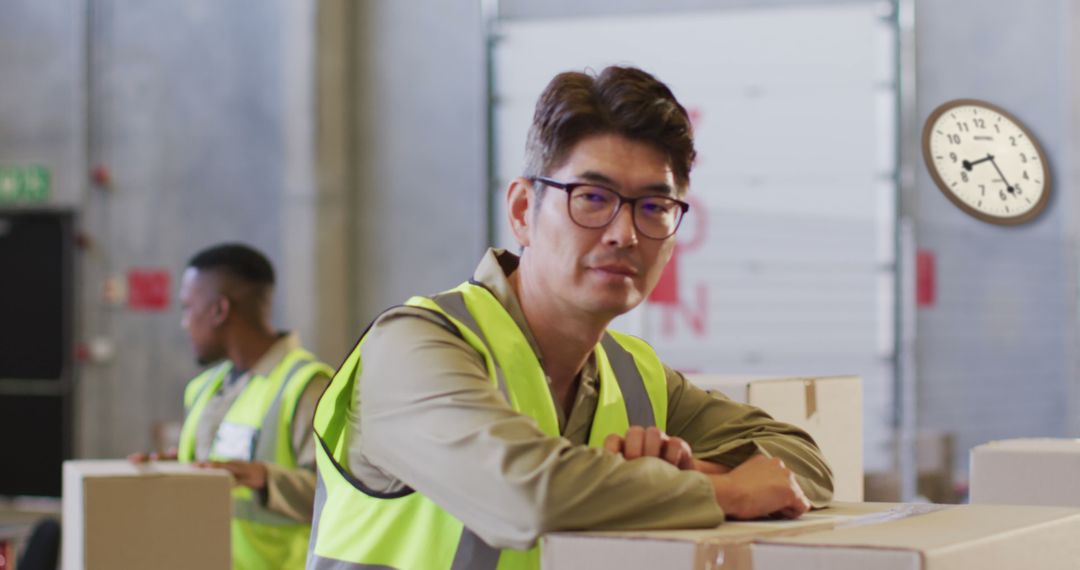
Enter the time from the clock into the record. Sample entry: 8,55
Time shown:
8,27
